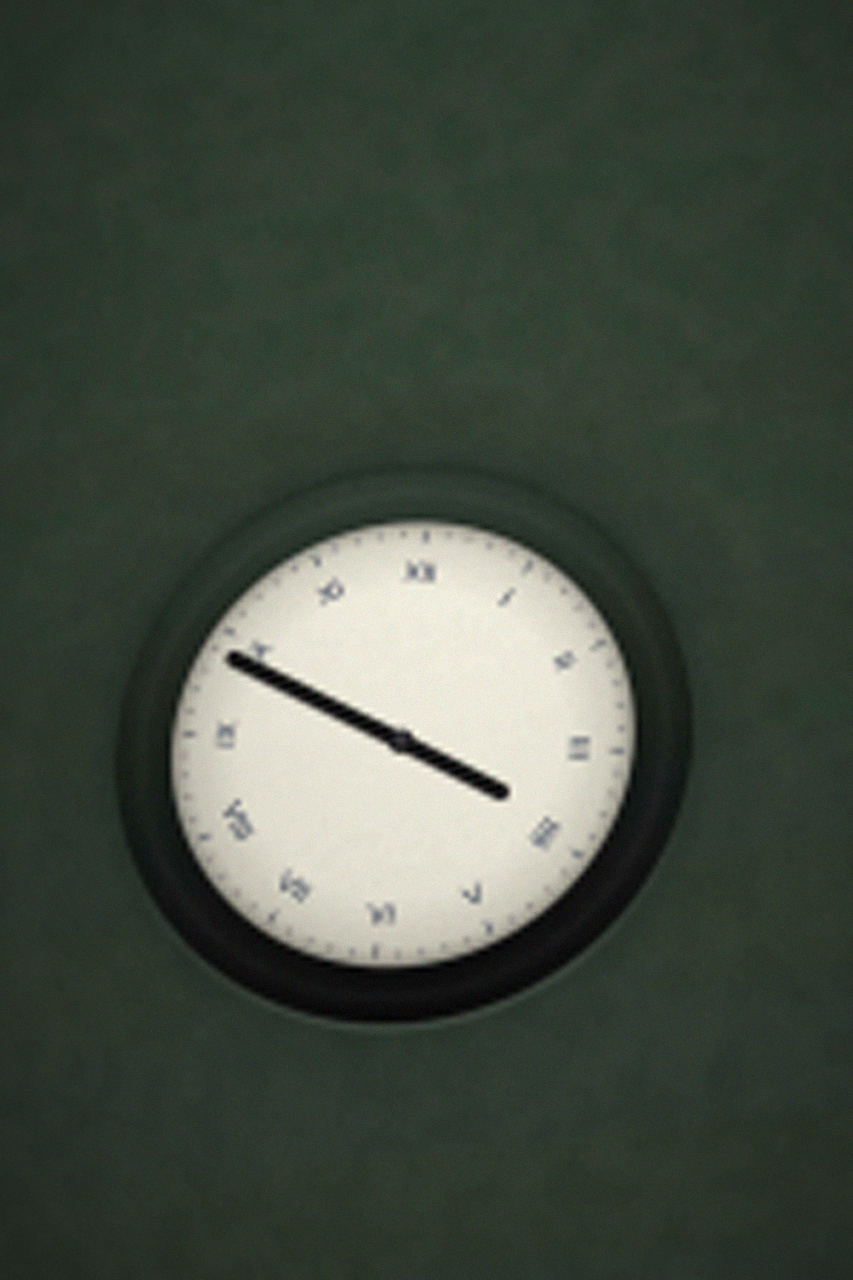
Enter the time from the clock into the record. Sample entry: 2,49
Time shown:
3,49
